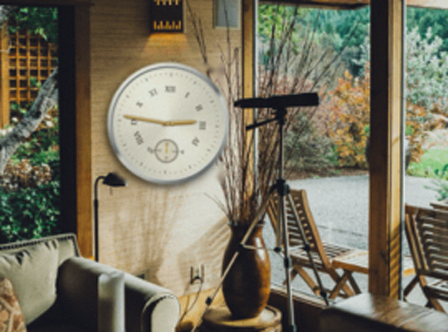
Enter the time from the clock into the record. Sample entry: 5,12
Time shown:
2,46
